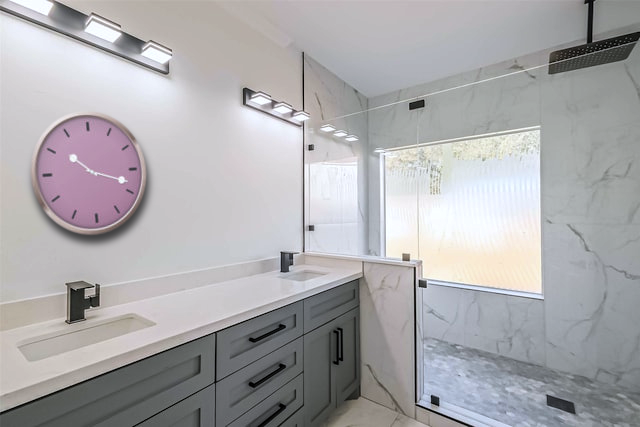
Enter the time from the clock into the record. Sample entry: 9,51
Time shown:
10,18
